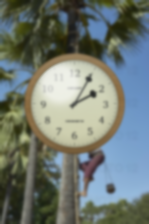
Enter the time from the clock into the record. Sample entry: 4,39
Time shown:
2,05
